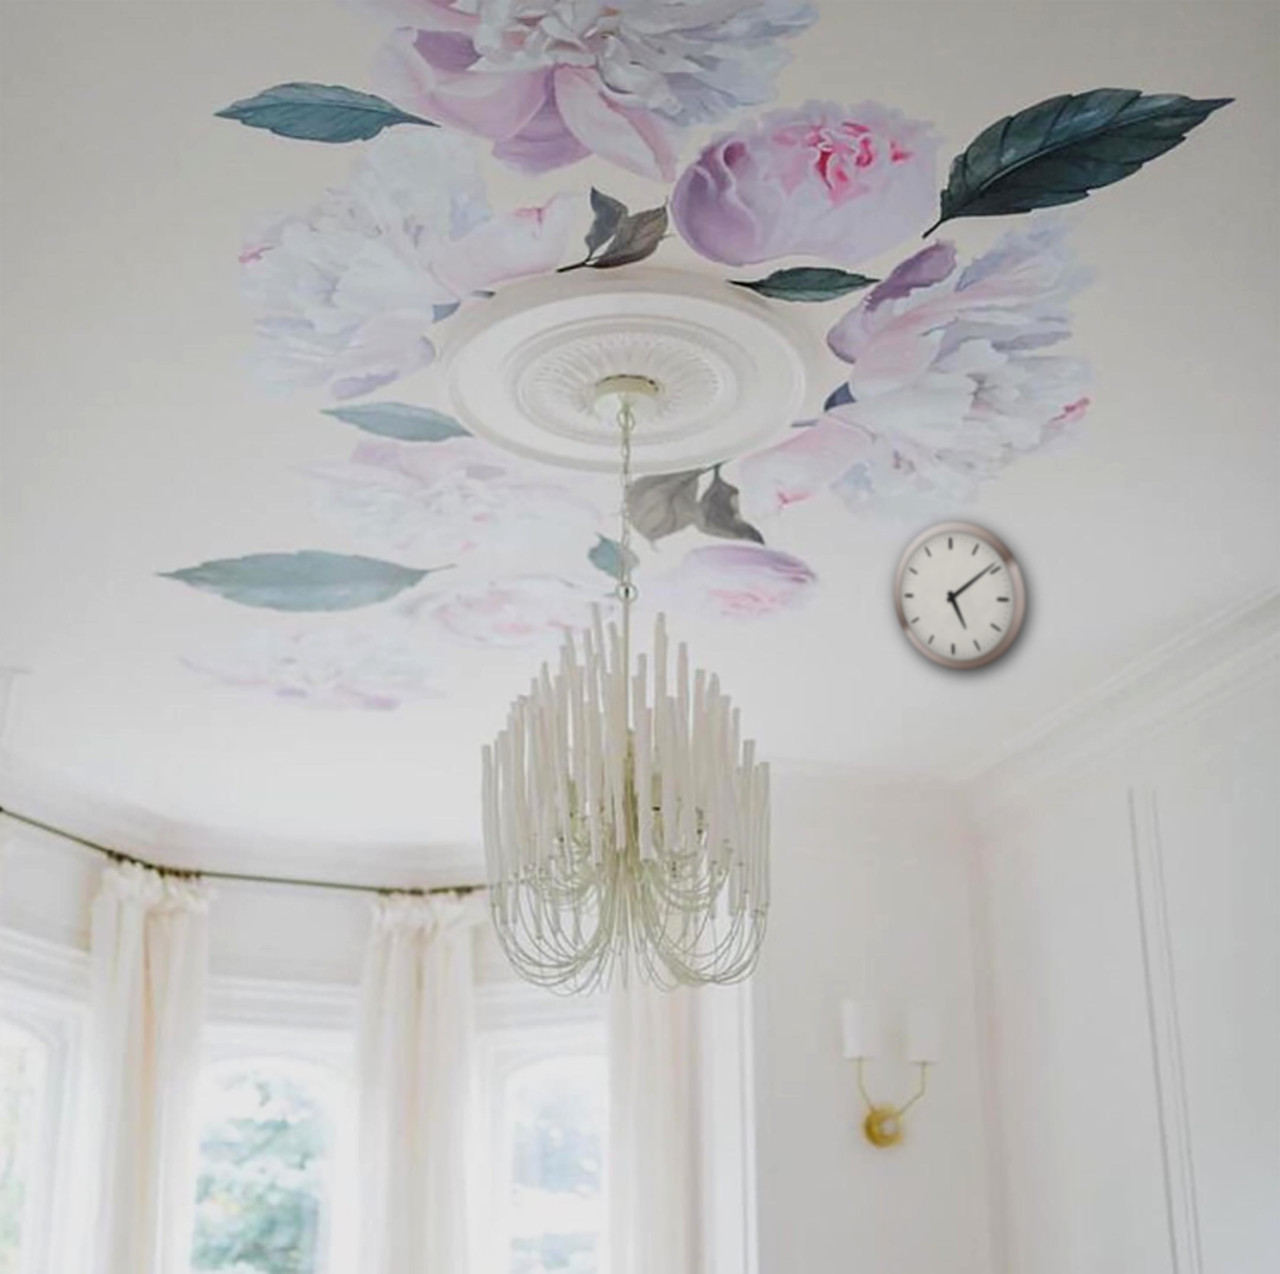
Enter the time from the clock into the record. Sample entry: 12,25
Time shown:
5,09
